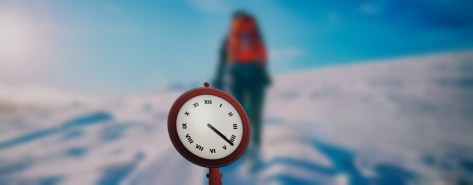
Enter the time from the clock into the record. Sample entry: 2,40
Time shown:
4,22
